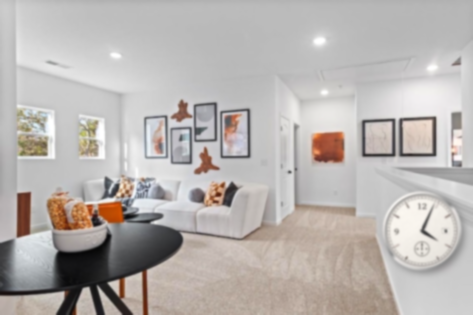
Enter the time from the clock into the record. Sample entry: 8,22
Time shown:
4,04
